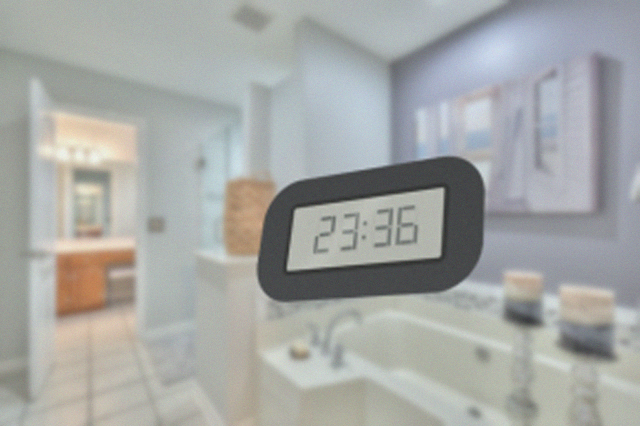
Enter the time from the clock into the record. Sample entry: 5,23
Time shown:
23,36
